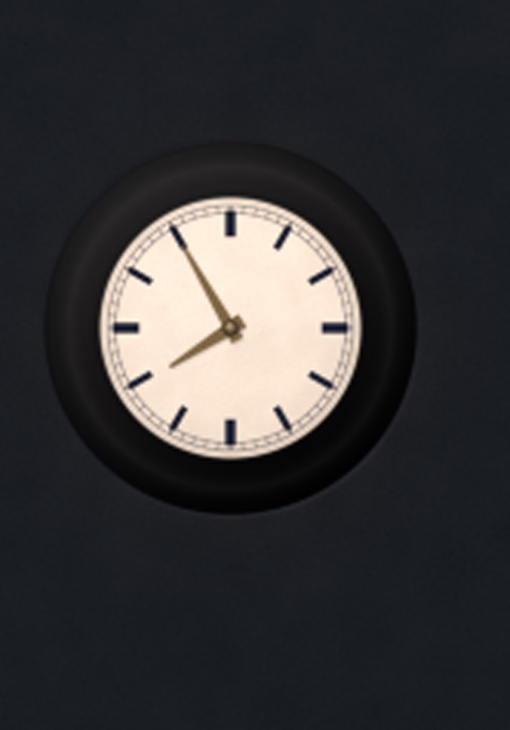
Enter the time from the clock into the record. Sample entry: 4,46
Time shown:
7,55
